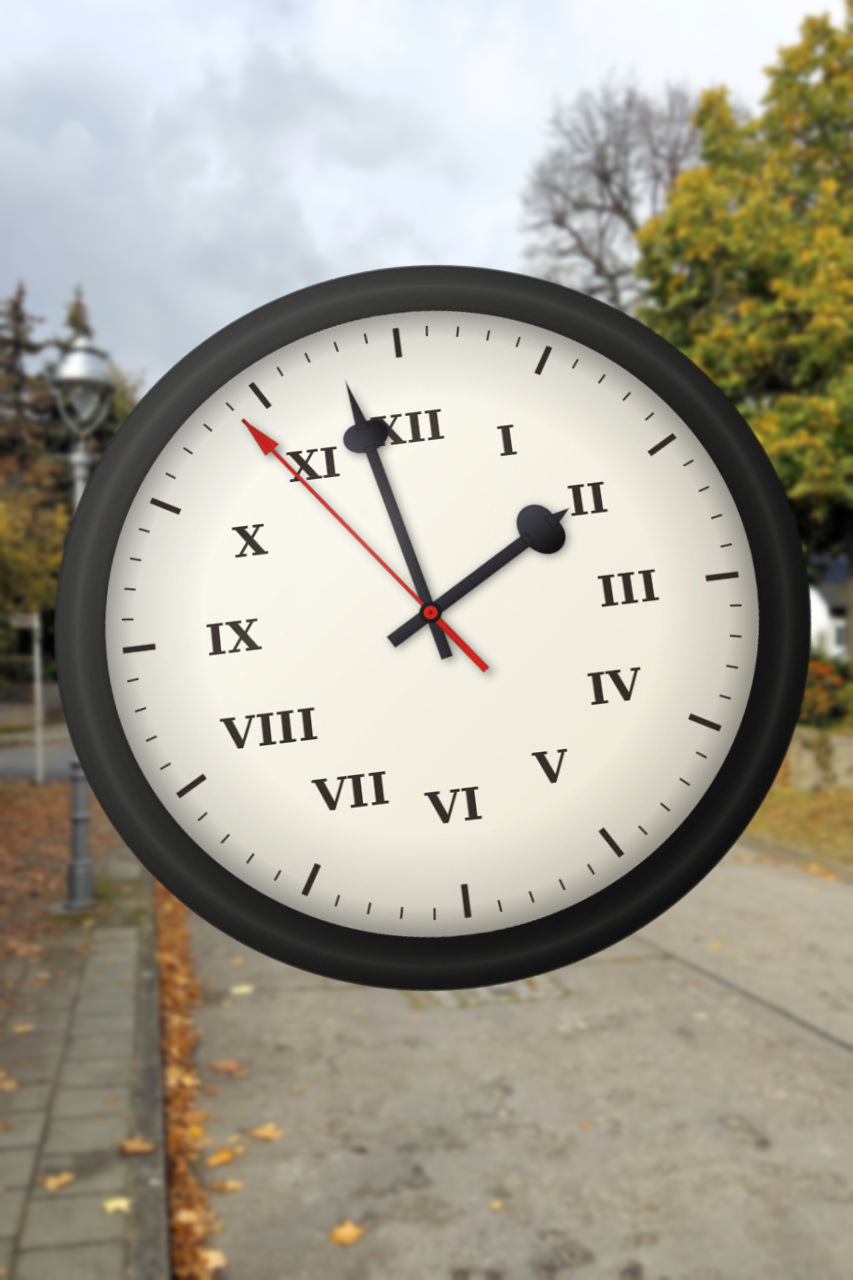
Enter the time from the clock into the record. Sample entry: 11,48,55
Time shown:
1,57,54
